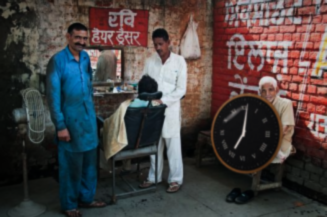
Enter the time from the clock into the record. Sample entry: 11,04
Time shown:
7,01
